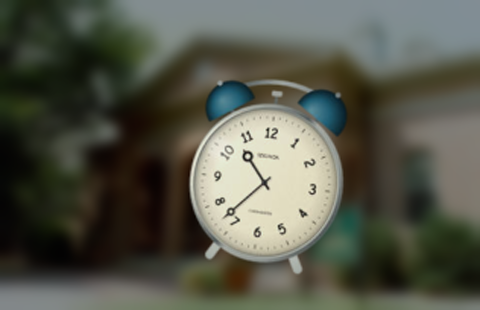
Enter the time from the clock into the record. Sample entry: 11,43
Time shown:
10,37
